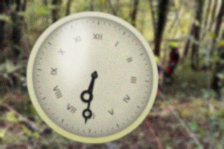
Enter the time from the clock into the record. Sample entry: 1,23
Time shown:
6,31
